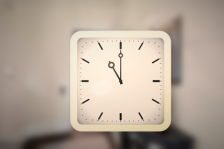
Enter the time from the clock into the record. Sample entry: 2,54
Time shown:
11,00
